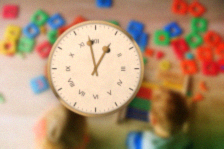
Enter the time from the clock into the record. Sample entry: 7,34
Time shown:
12,58
